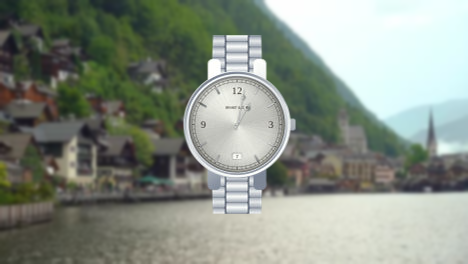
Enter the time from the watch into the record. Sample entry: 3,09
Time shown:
1,02
